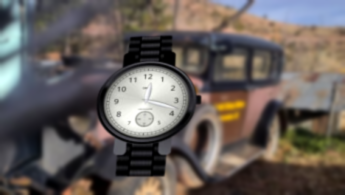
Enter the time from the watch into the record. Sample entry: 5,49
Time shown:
12,18
